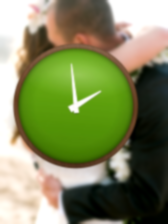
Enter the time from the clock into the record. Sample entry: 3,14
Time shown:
1,59
